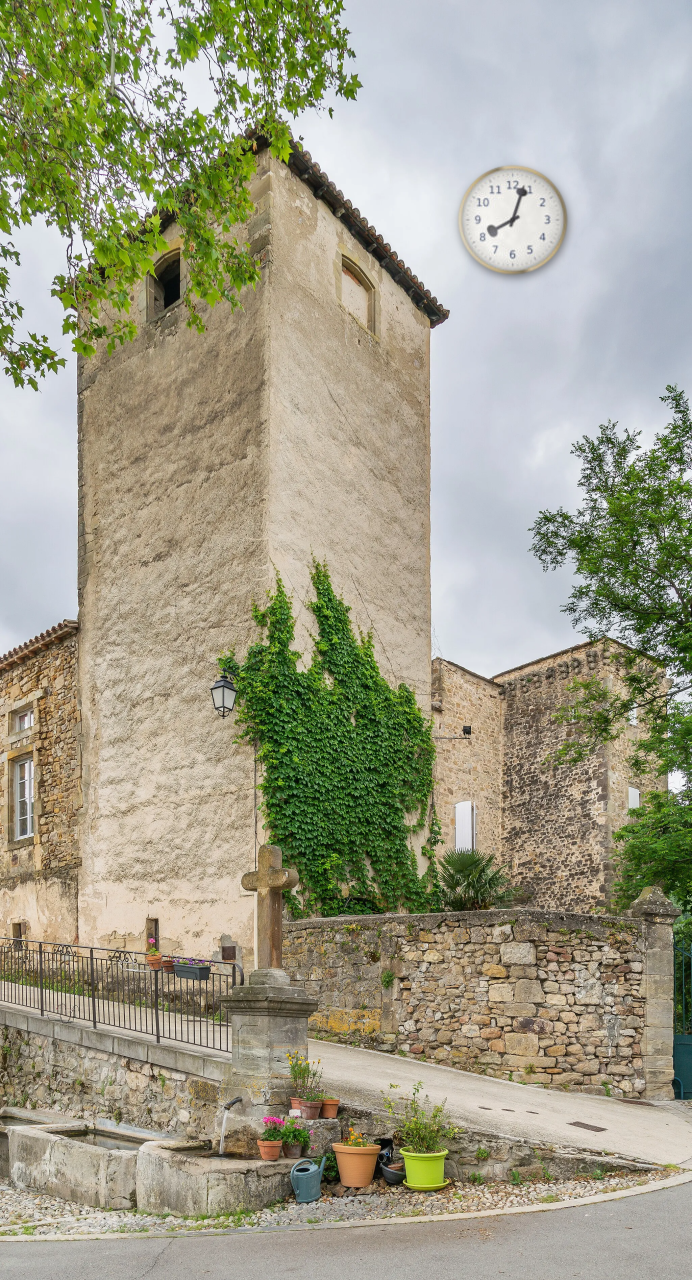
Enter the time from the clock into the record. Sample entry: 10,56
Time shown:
8,03
